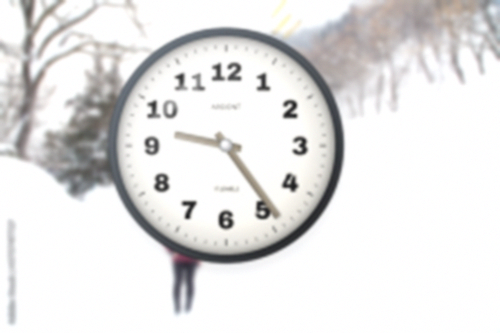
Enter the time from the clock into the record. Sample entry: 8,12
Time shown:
9,24
